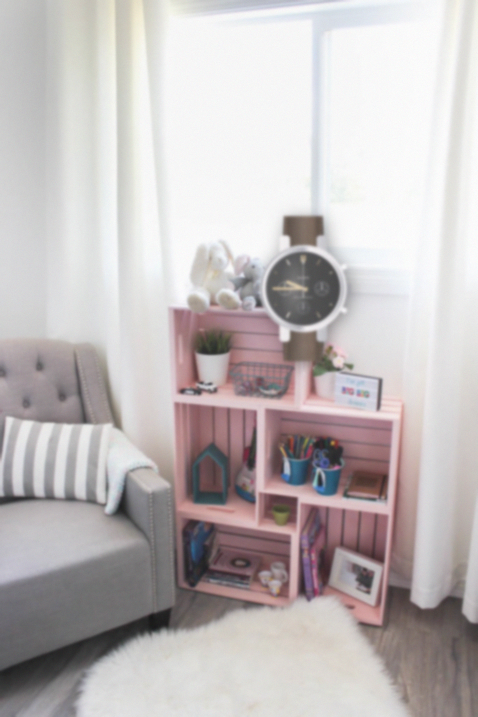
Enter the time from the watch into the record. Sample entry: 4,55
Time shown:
9,45
